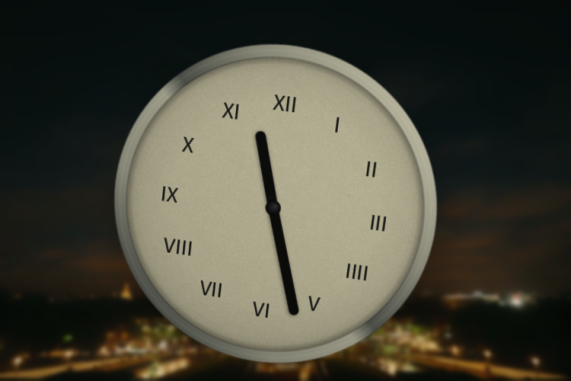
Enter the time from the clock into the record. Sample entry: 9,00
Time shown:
11,27
